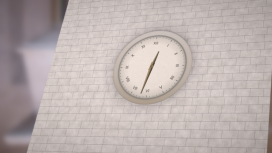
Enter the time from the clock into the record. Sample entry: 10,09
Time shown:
12,32
